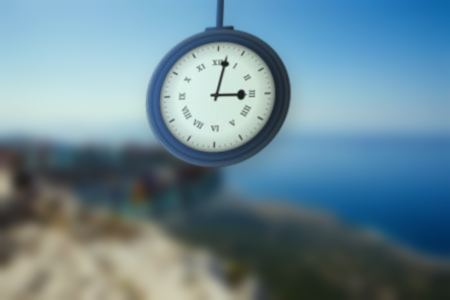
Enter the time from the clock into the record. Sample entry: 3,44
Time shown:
3,02
